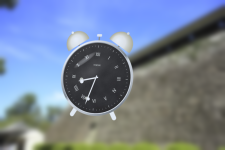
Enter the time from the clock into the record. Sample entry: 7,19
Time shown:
8,33
